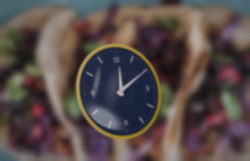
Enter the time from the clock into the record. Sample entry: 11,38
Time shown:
12,10
